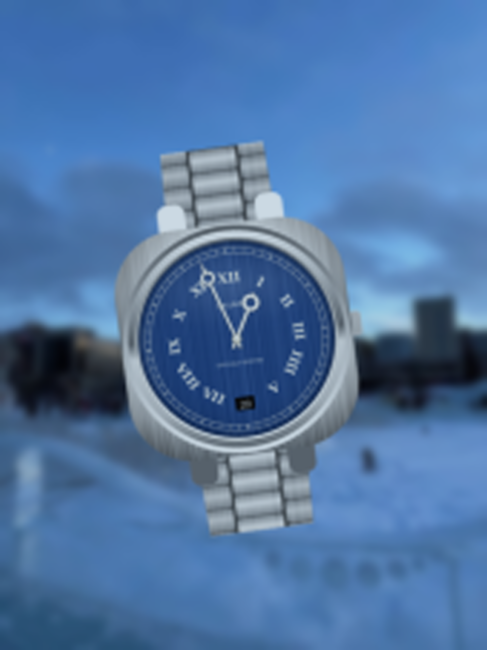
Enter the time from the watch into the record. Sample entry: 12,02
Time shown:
12,57
